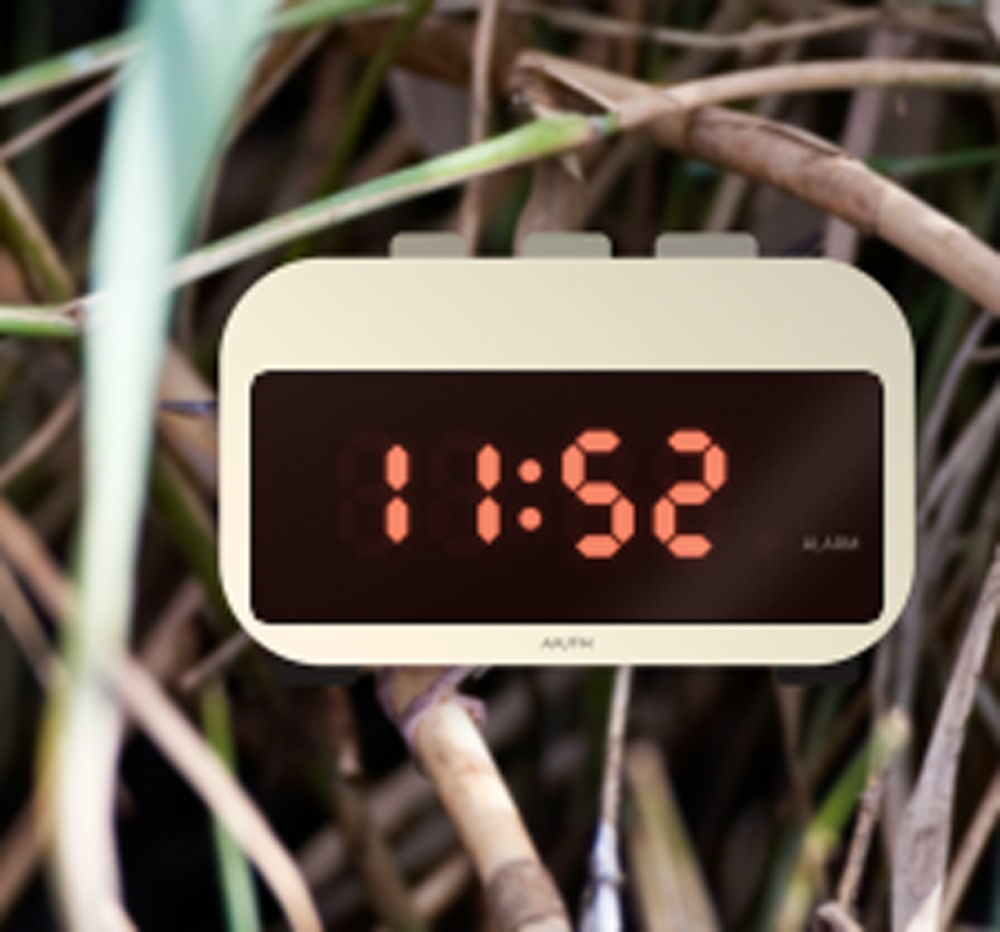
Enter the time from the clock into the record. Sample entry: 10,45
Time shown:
11,52
